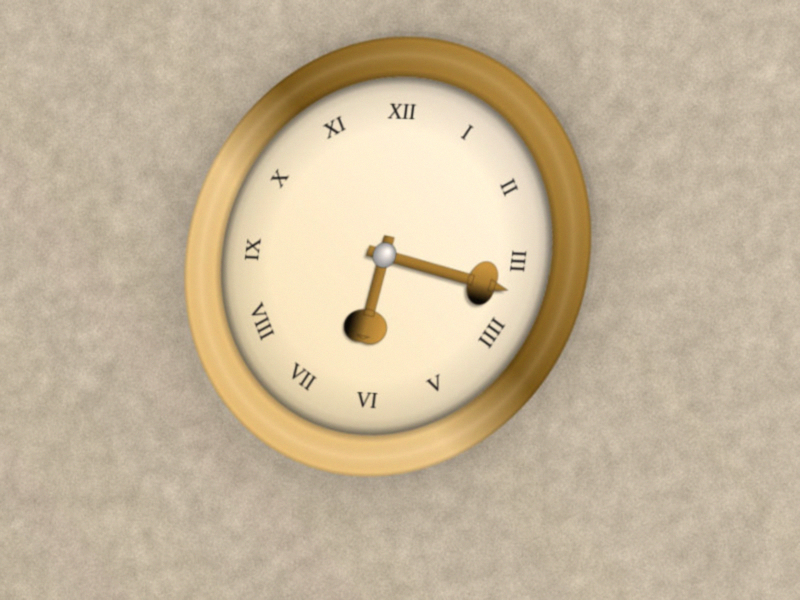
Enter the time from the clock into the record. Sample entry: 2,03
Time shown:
6,17
